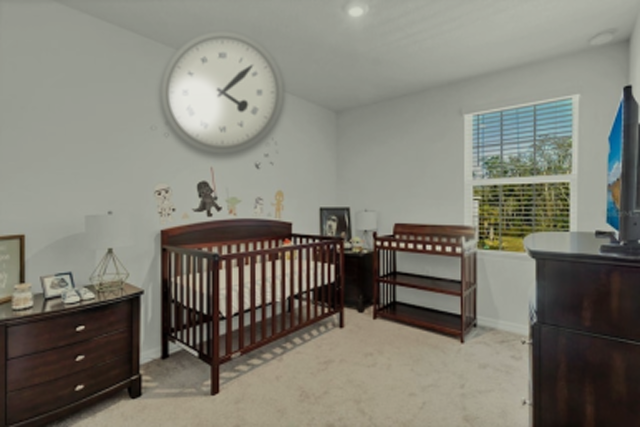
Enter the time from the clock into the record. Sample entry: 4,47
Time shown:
4,08
